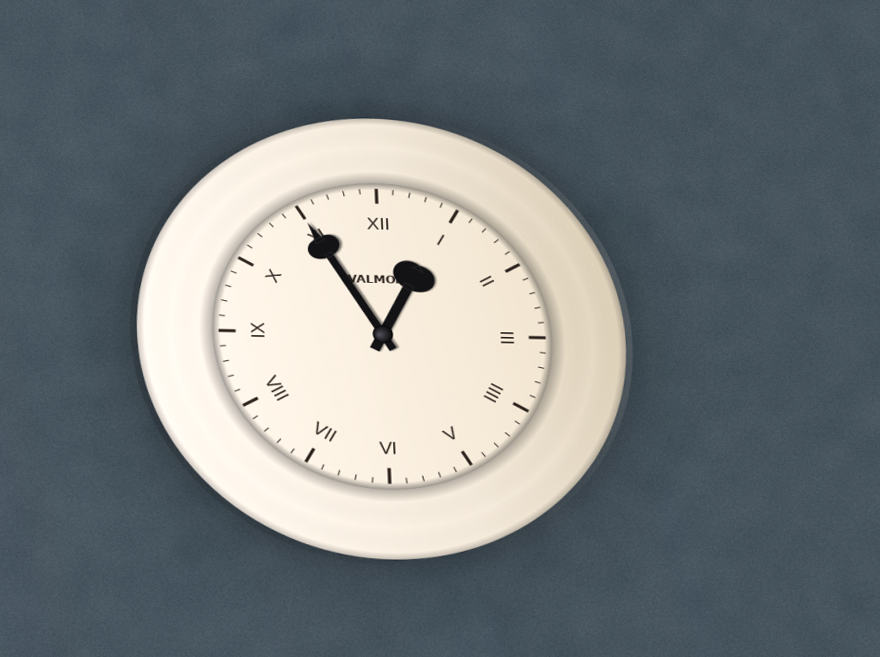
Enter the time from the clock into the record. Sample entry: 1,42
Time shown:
12,55
